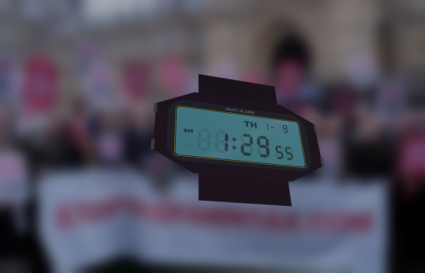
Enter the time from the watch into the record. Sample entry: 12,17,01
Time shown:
1,29,55
